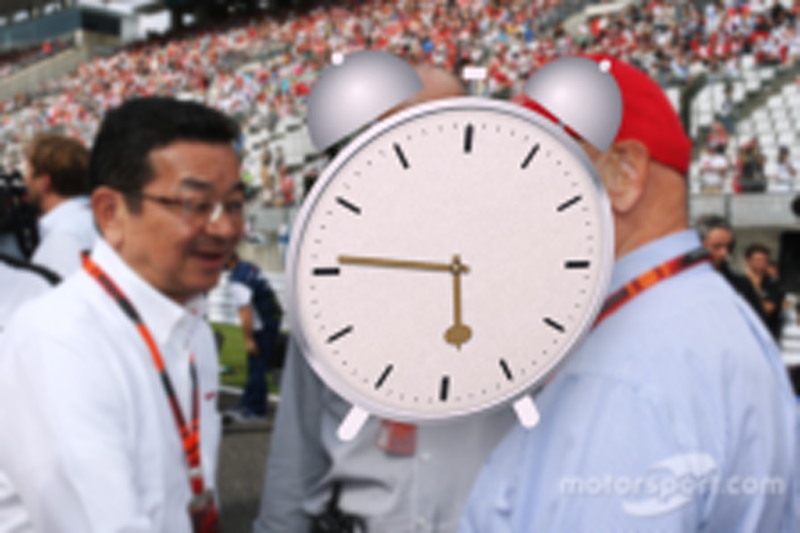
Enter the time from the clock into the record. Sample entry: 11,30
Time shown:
5,46
